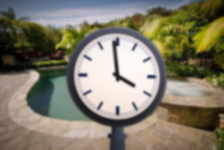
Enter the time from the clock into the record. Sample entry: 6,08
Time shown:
3,59
